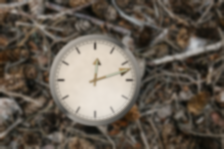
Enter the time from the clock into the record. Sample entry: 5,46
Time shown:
12,12
